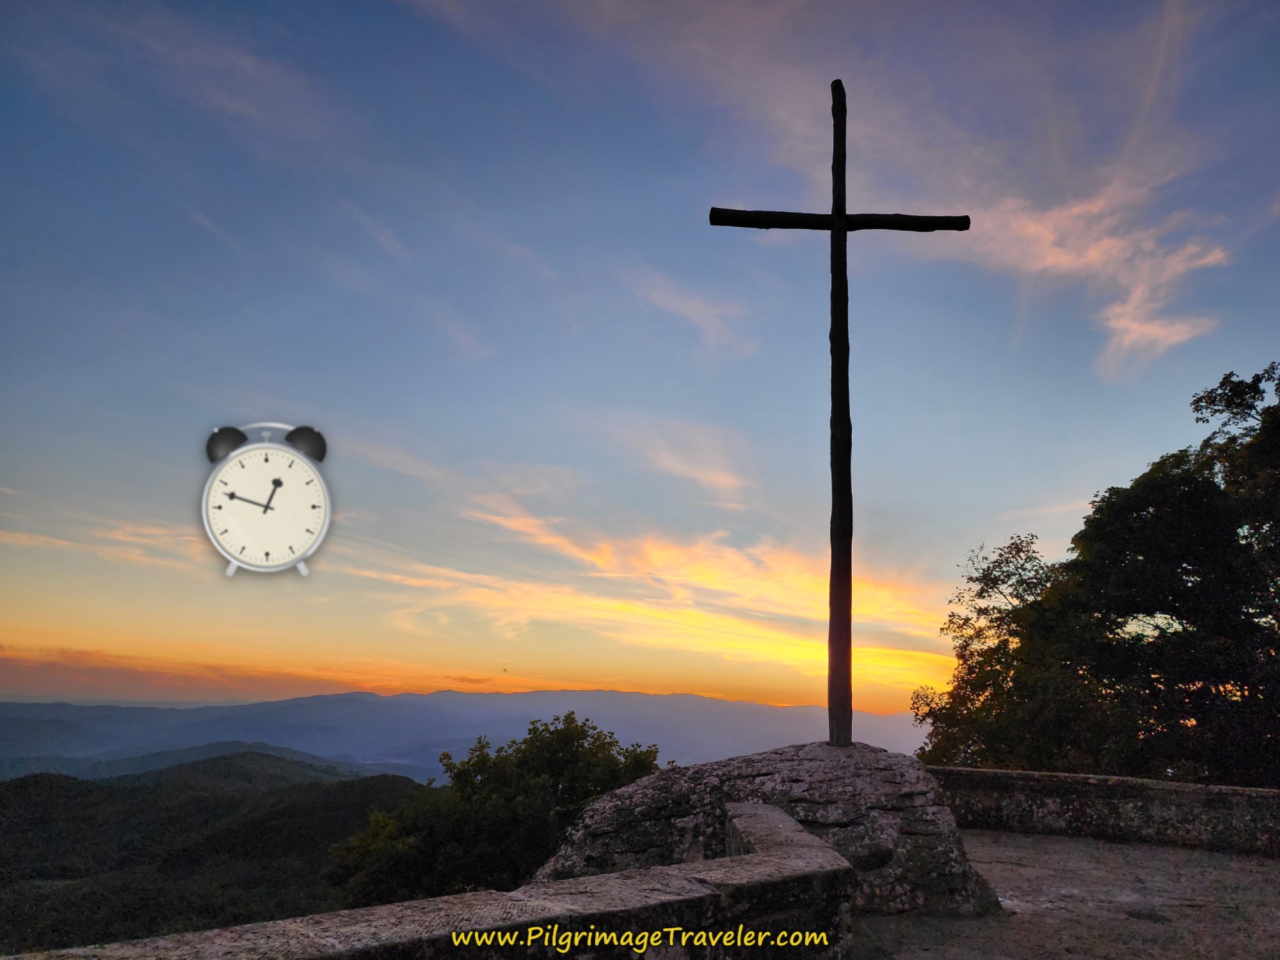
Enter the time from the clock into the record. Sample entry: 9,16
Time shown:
12,48
